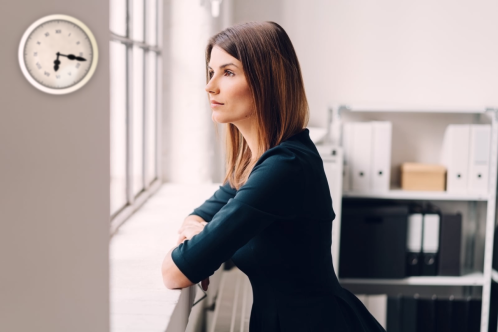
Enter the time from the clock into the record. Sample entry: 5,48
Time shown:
6,17
